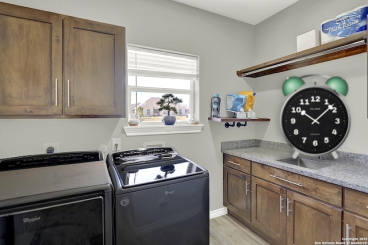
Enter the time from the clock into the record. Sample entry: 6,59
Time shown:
10,08
